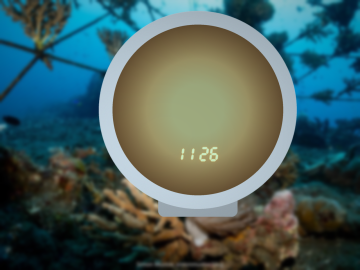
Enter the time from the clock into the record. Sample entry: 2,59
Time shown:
11,26
